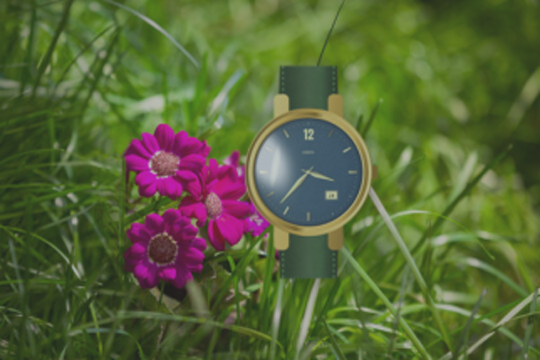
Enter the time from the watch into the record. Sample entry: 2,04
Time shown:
3,37
